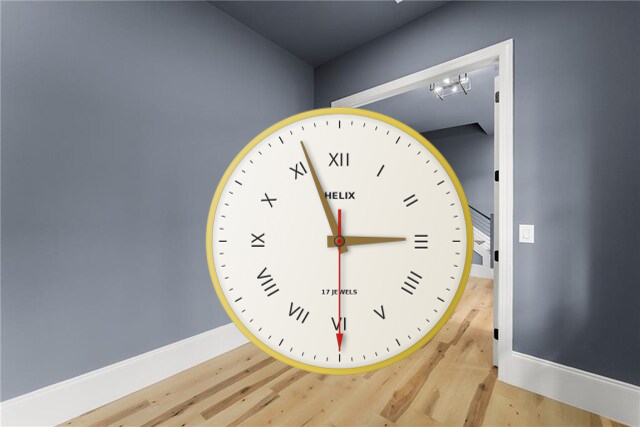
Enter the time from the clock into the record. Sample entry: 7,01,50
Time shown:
2,56,30
